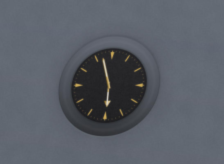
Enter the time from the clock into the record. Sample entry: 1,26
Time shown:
5,57
